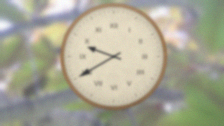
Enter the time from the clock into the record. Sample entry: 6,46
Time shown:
9,40
